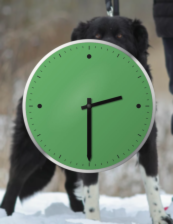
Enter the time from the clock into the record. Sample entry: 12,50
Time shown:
2,30
